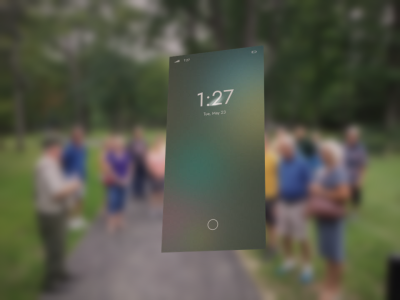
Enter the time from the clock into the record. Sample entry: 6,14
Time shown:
1,27
